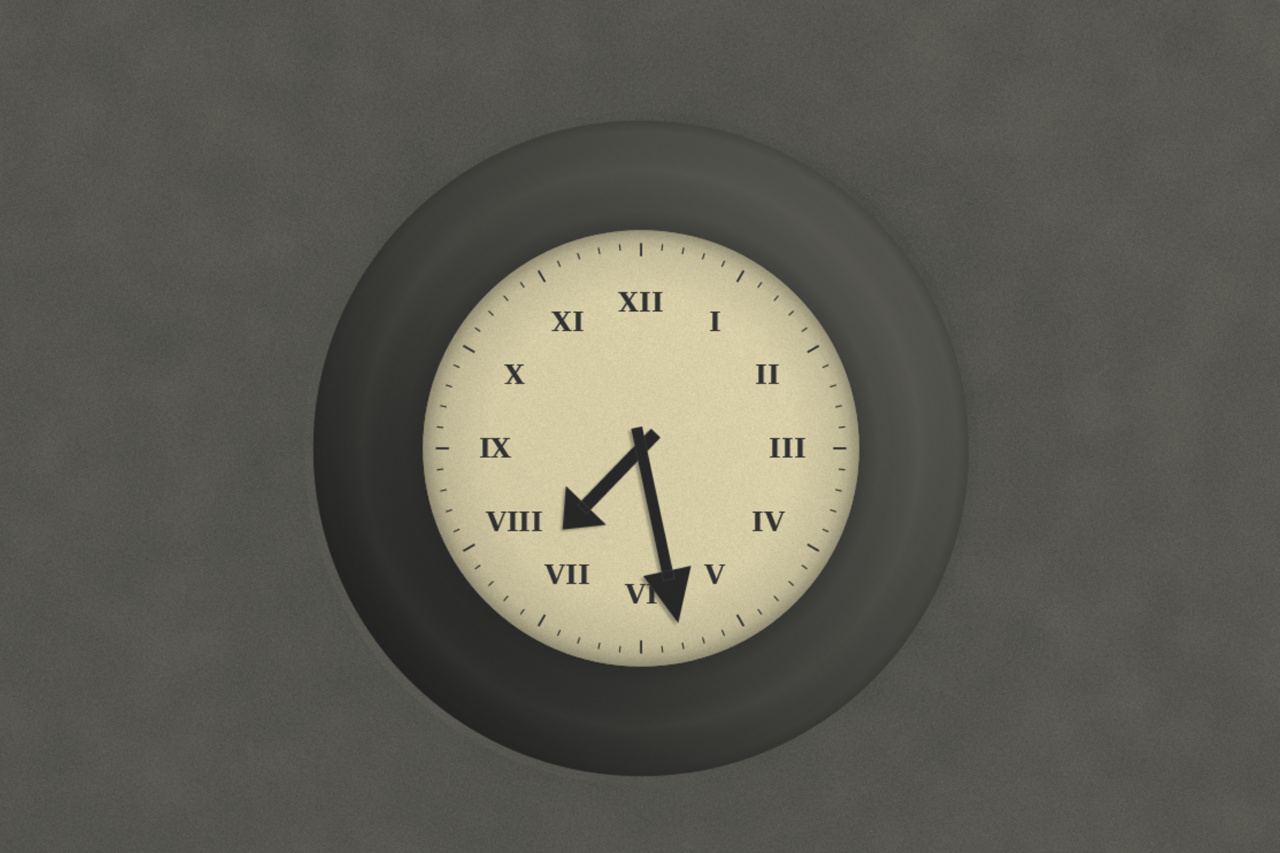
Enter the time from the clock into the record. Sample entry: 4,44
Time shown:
7,28
